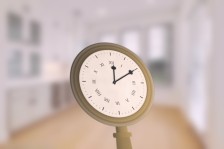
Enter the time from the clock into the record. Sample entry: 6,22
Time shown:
12,10
